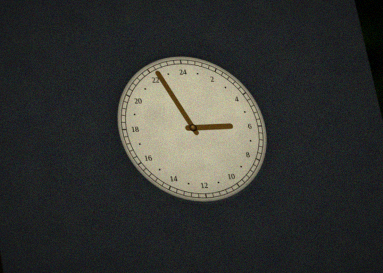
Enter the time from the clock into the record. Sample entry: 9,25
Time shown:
5,56
